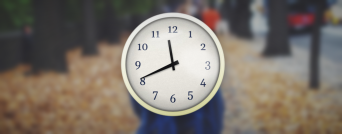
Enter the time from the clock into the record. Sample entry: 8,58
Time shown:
11,41
